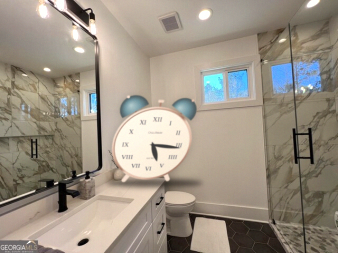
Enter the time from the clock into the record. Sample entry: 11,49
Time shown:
5,16
